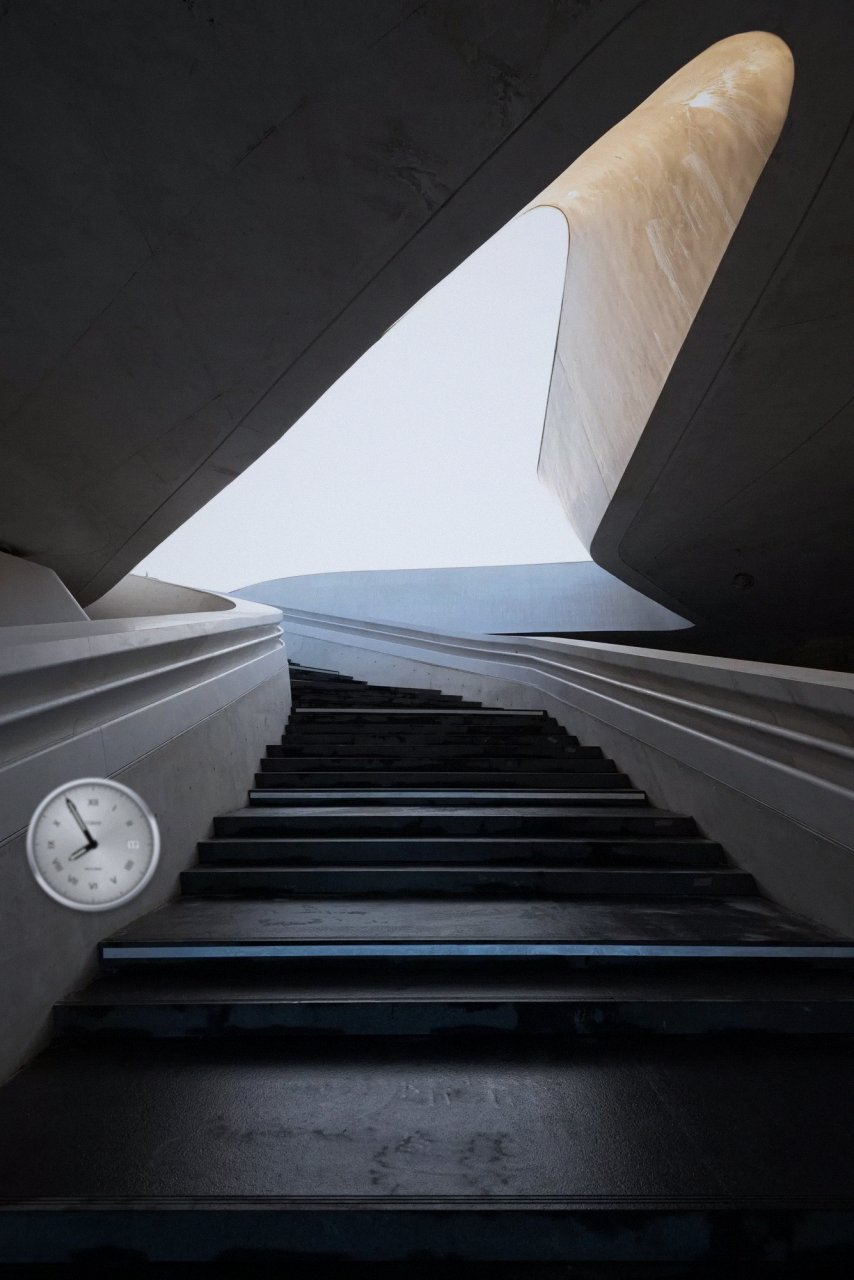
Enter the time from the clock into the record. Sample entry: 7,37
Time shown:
7,55
